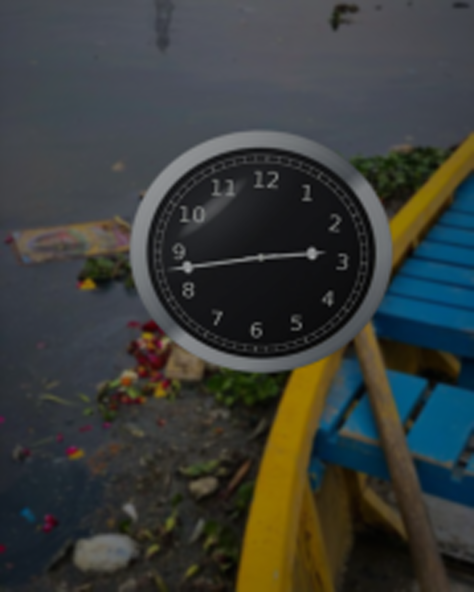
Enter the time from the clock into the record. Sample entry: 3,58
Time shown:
2,43
